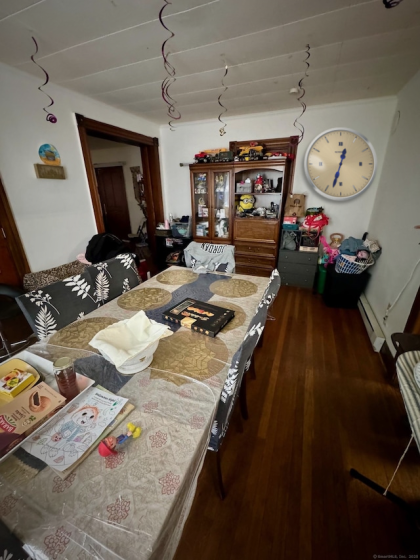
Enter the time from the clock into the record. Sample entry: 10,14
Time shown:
12,33
